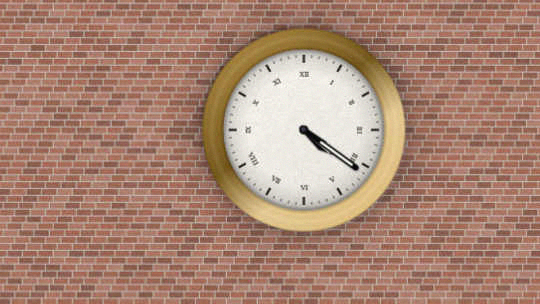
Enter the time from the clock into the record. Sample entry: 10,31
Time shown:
4,21
